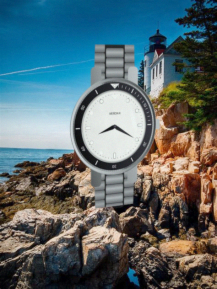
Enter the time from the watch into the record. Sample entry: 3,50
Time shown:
8,20
